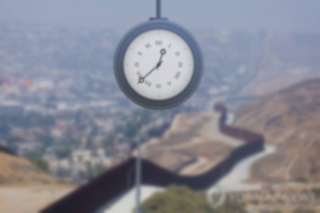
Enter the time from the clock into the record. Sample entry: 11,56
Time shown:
12,38
